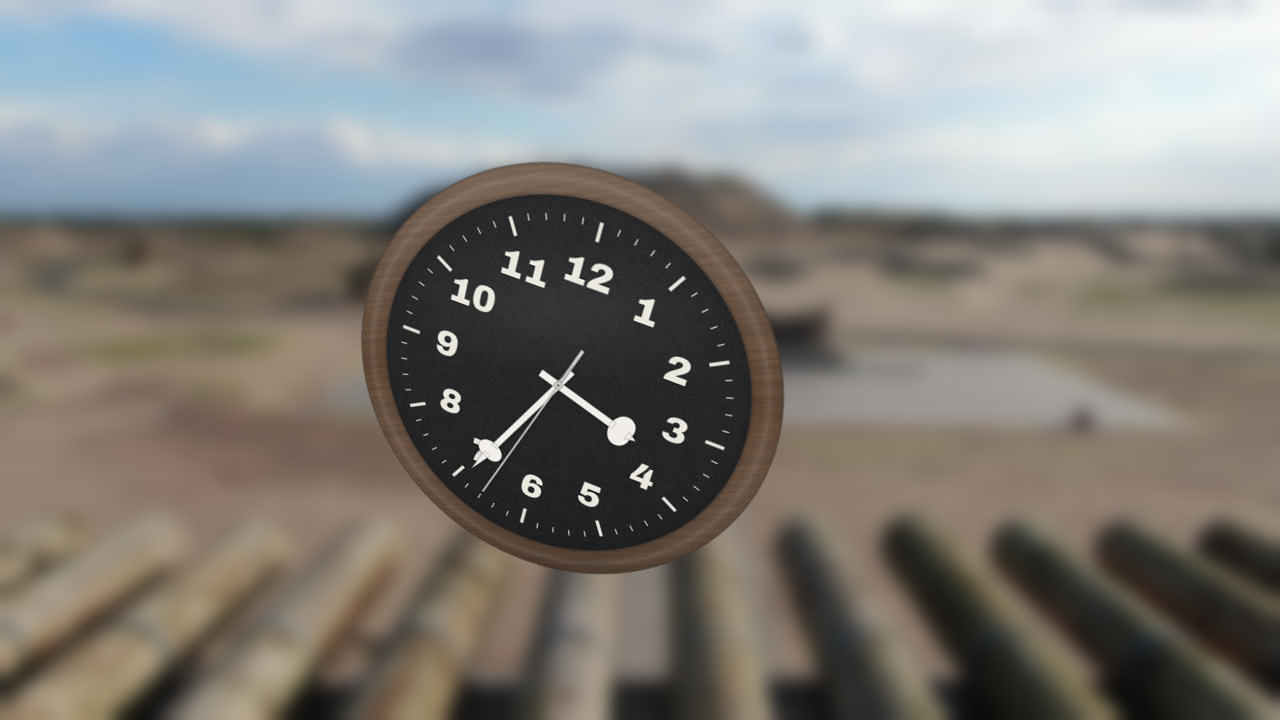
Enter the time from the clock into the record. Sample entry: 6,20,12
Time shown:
3,34,33
